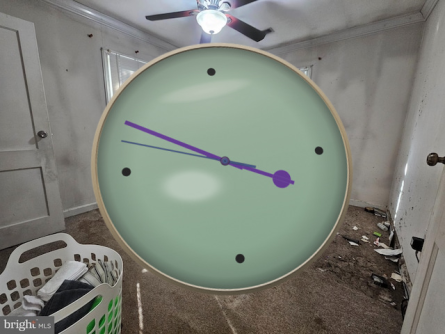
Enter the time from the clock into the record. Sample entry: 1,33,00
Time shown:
3,49,48
